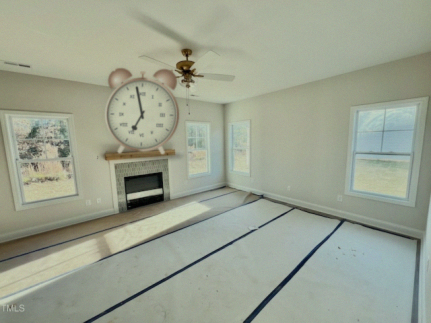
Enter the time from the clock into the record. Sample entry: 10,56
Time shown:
6,58
